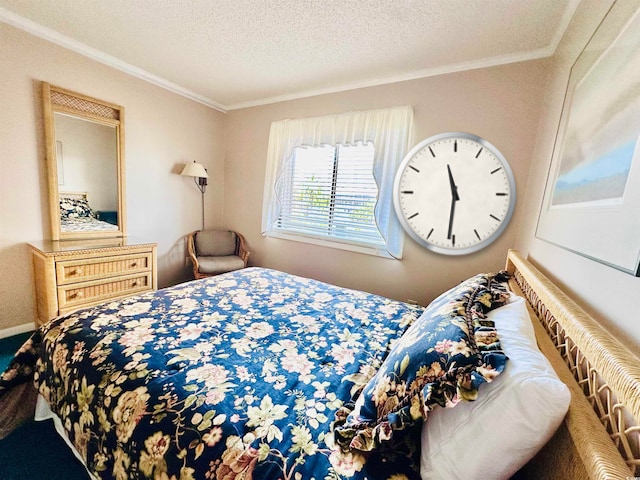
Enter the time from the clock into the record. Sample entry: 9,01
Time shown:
11,31
